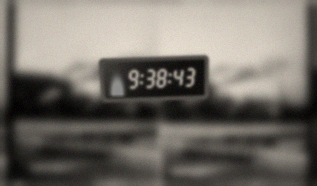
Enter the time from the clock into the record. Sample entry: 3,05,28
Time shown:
9,38,43
